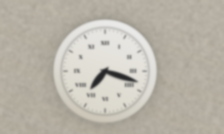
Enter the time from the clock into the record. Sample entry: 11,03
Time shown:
7,18
